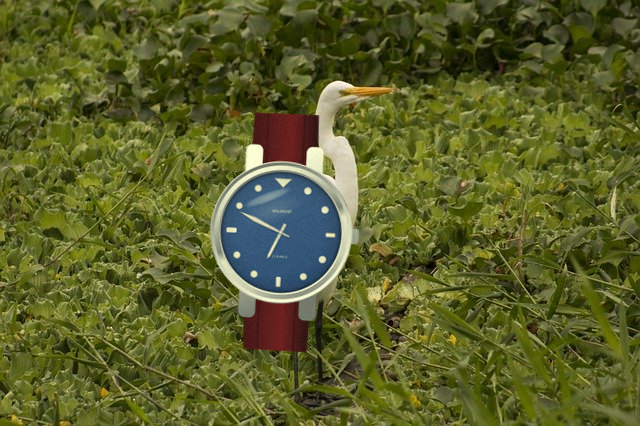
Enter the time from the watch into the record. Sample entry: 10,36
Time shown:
6,49
